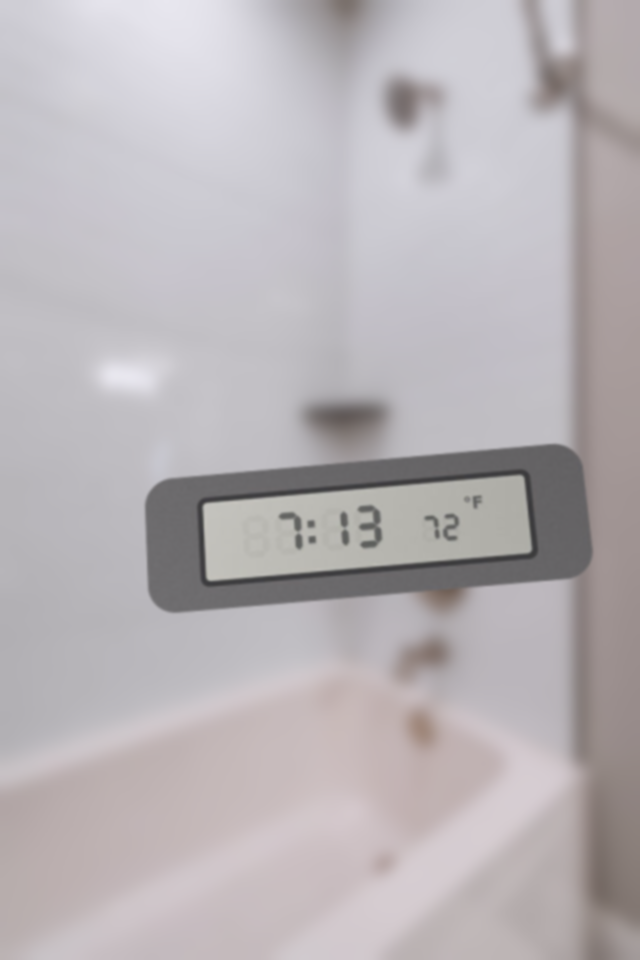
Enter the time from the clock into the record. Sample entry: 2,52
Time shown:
7,13
